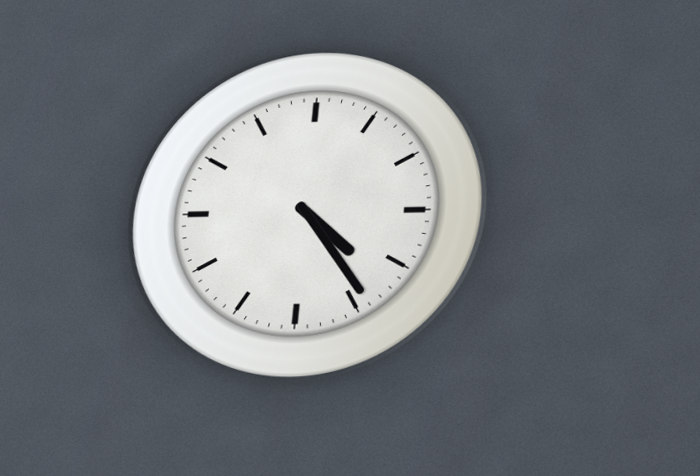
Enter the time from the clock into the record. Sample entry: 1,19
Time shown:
4,24
